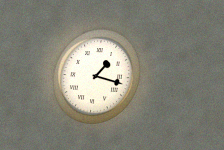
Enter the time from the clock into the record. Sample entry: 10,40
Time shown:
1,17
